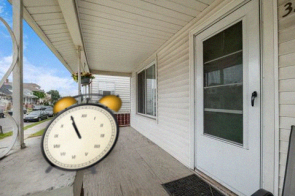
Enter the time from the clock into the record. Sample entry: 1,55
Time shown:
10,55
